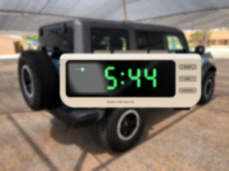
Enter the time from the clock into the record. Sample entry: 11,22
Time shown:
5,44
